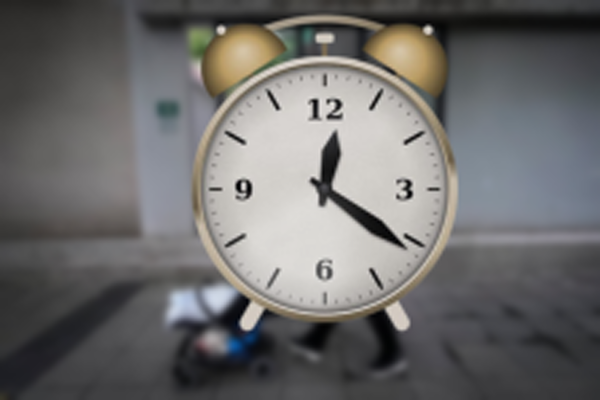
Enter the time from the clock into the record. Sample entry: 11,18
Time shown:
12,21
